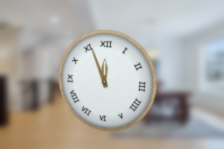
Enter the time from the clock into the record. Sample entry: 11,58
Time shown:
11,56
